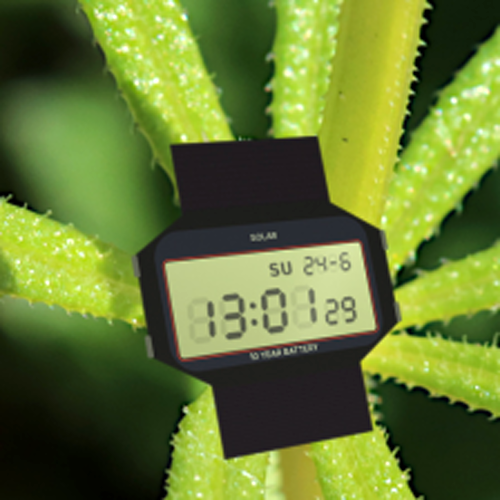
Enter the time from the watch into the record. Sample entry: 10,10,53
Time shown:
13,01,29
